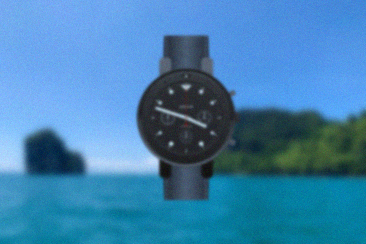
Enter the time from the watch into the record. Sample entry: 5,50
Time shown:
3,48
